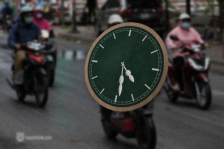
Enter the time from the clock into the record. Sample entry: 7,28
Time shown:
4,29
